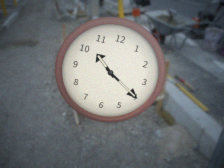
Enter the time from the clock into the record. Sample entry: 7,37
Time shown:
10,20
